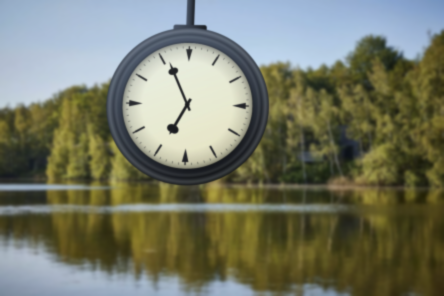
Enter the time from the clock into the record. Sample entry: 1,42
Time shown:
6,56
